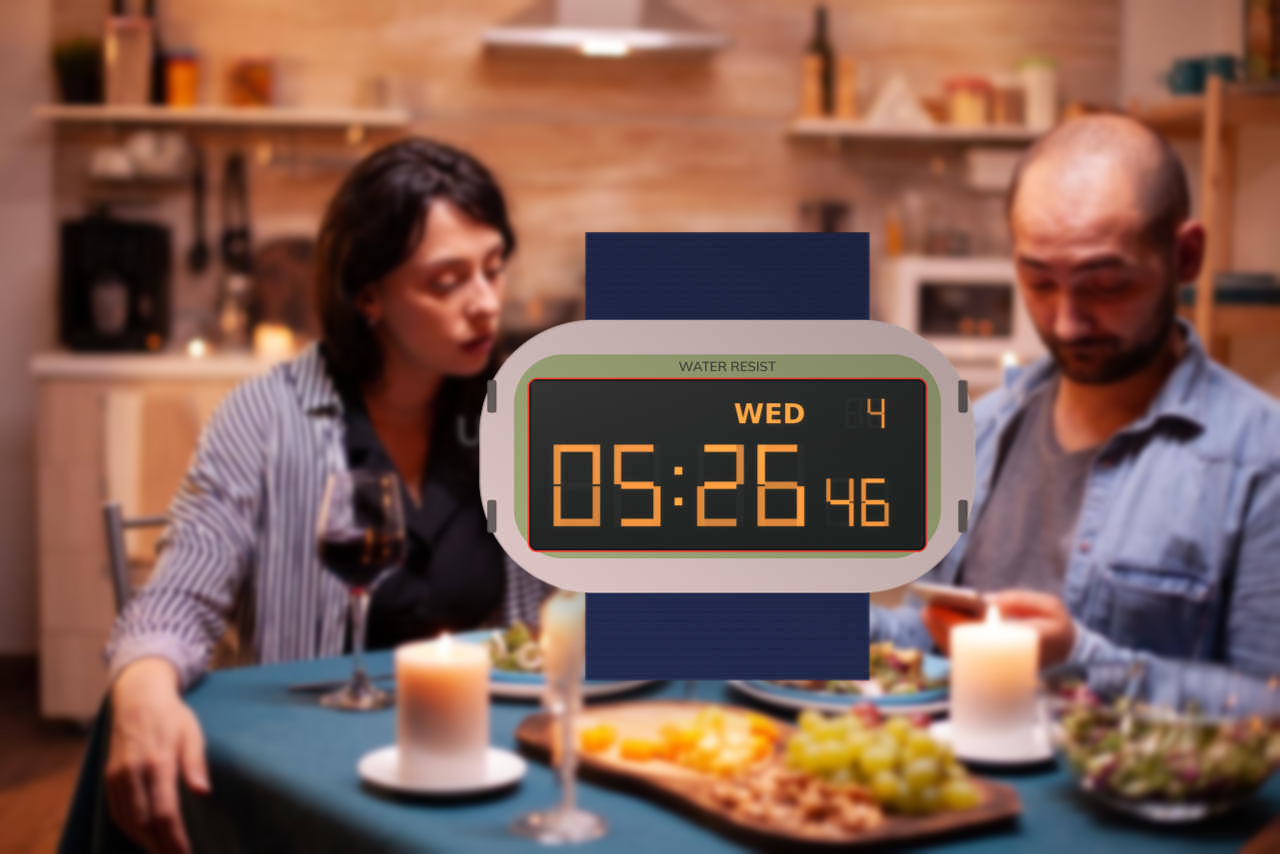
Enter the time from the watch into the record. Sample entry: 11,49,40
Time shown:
5,26,46
